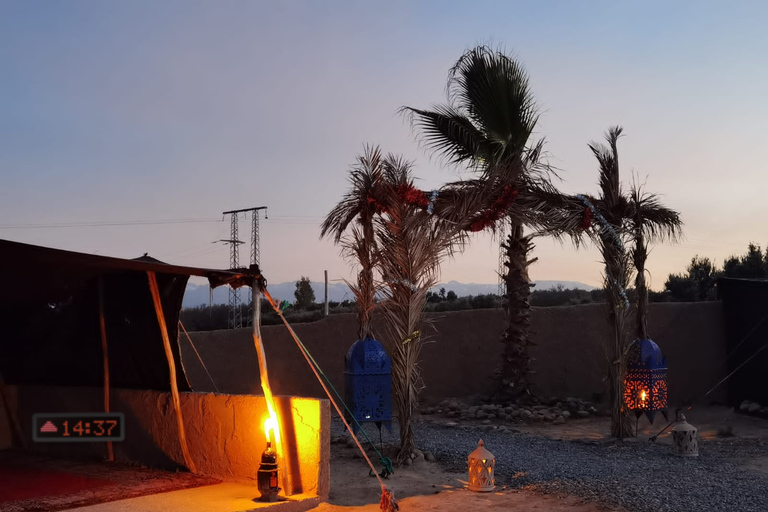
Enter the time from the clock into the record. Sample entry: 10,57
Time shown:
14,37
